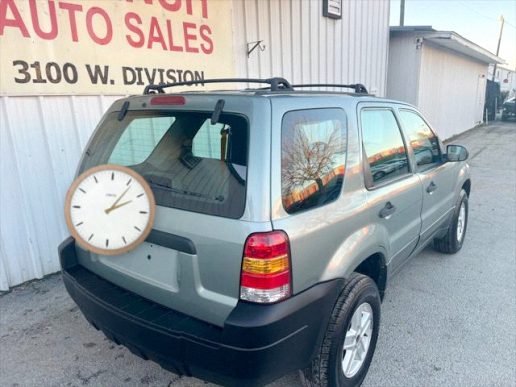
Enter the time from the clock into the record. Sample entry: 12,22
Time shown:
2,06
